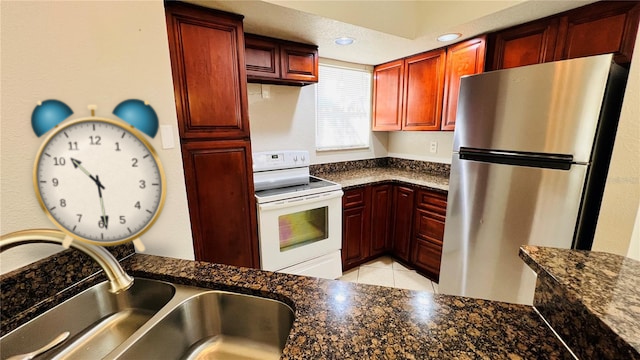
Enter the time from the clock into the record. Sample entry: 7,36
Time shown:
10,29
